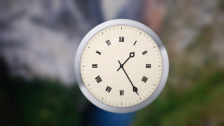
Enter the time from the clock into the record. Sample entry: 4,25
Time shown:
1,25
